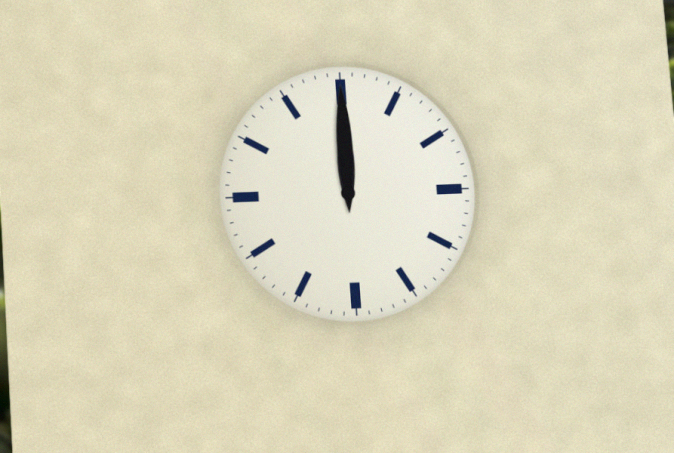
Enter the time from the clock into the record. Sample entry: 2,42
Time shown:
12,00
